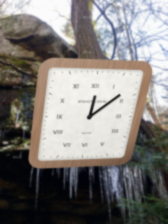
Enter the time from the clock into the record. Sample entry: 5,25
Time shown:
12,08
